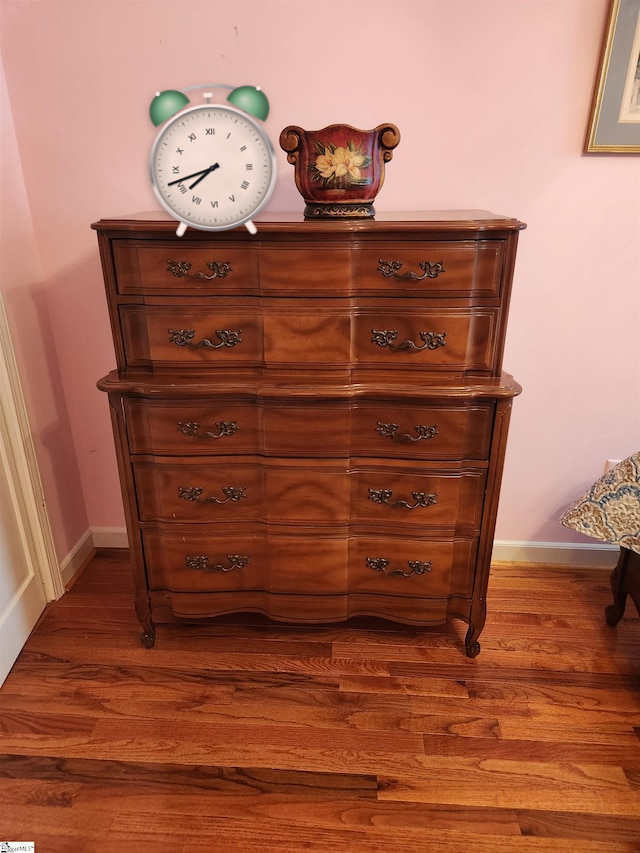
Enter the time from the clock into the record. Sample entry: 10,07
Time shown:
7,42
